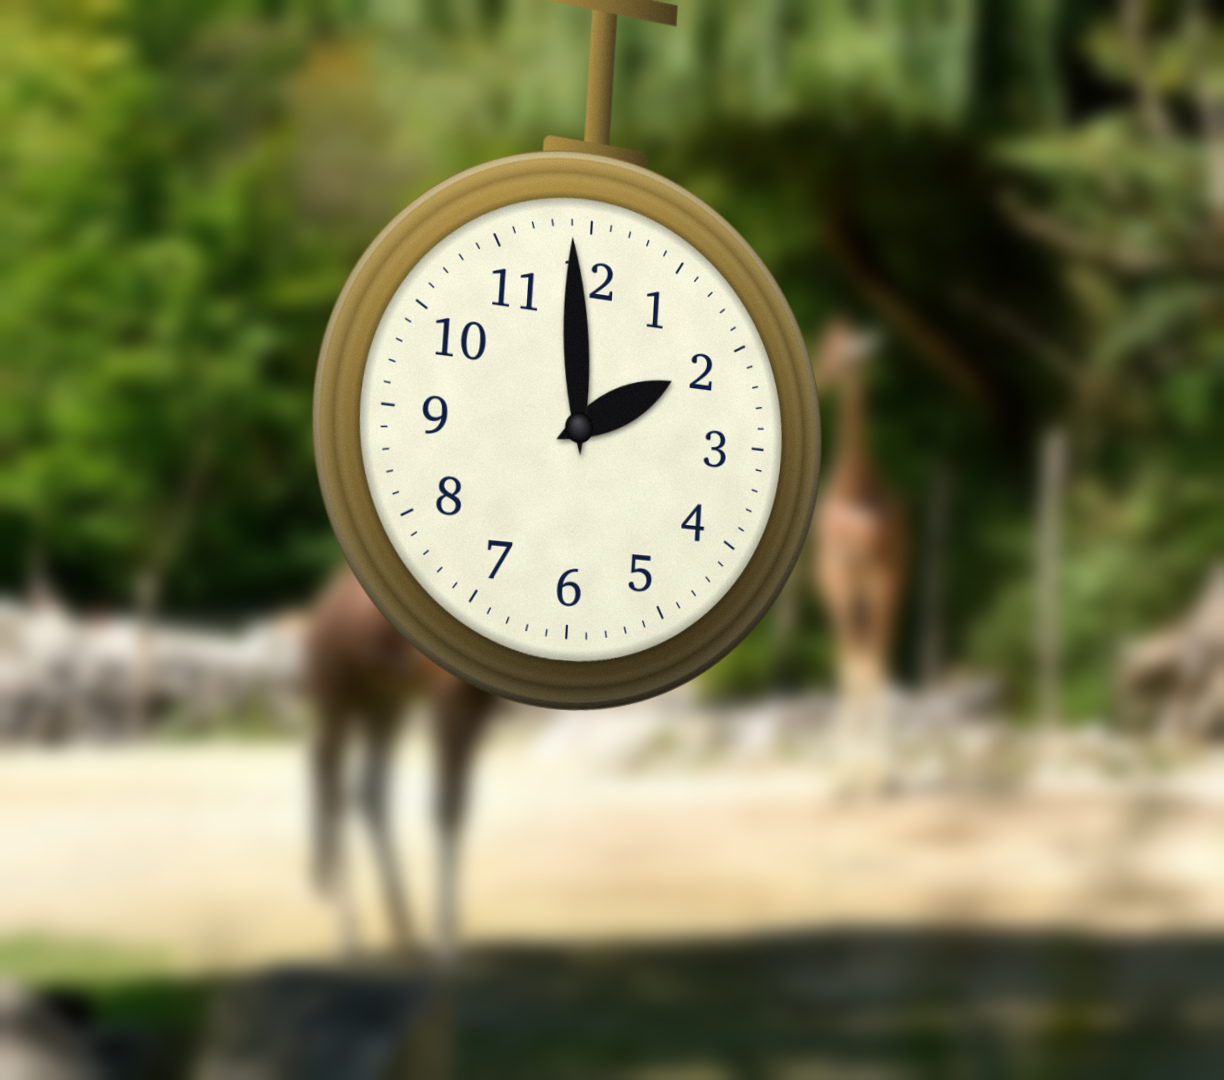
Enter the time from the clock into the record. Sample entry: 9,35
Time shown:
1,59
